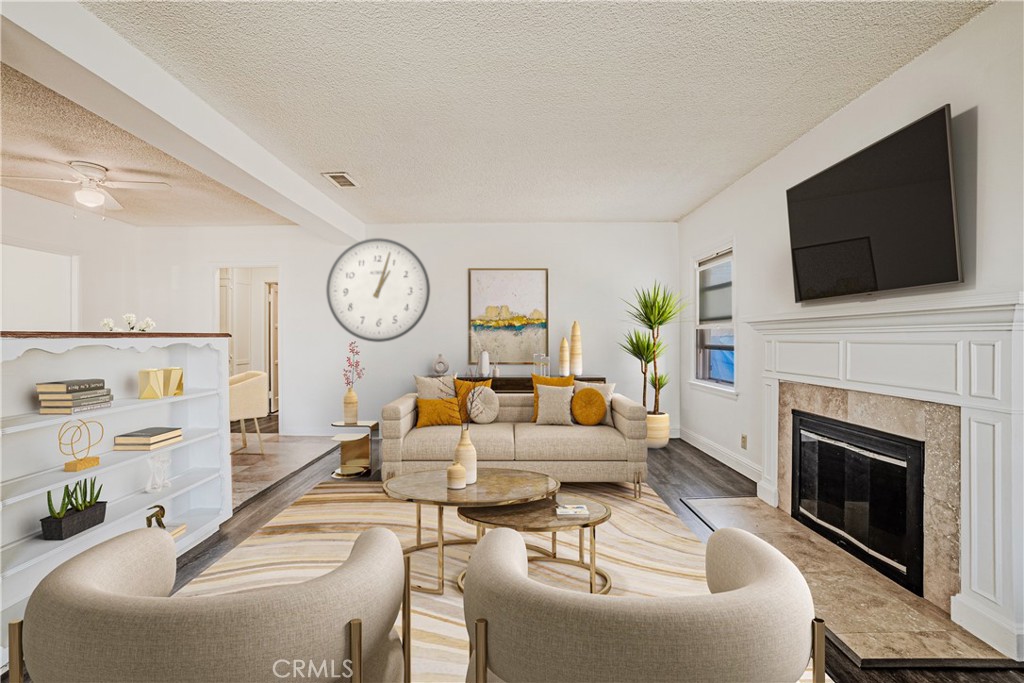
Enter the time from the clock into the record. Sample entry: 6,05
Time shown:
1,03
